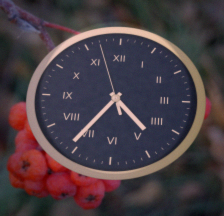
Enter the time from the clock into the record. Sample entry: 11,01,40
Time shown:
4,35,57
